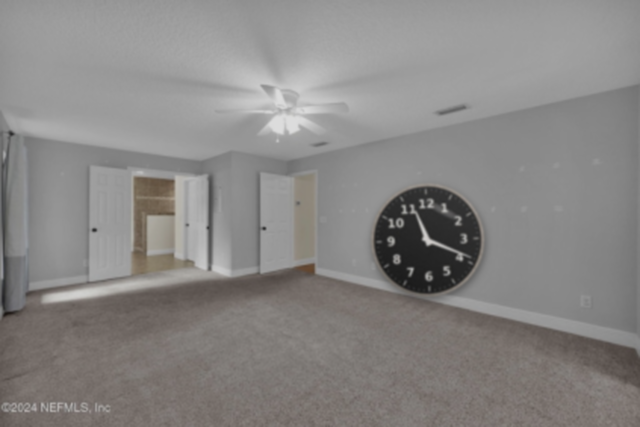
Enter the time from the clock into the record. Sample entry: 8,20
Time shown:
11,19
